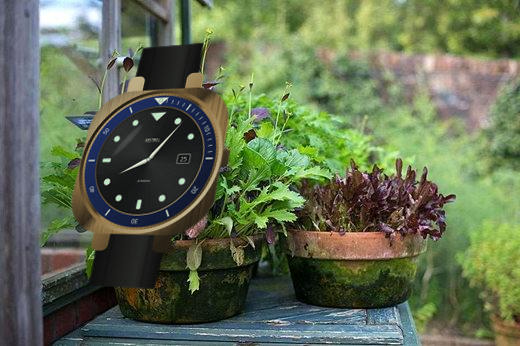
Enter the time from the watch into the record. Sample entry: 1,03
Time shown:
8,06
